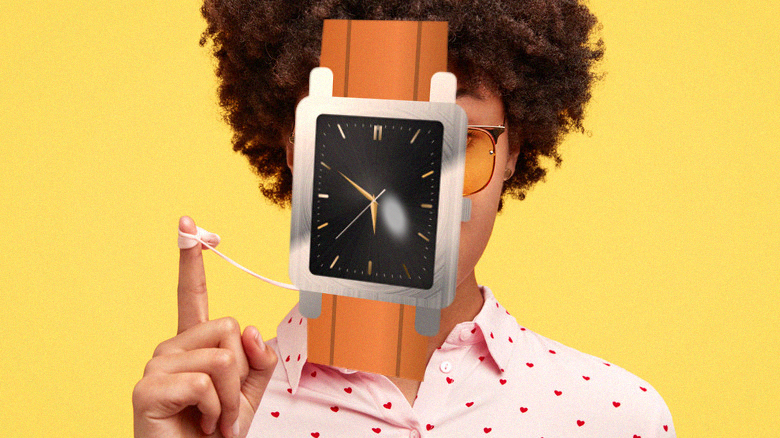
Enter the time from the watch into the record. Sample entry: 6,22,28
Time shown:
5,50,37
